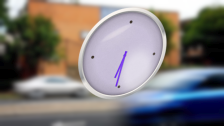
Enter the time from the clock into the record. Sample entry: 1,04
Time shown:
6,31
